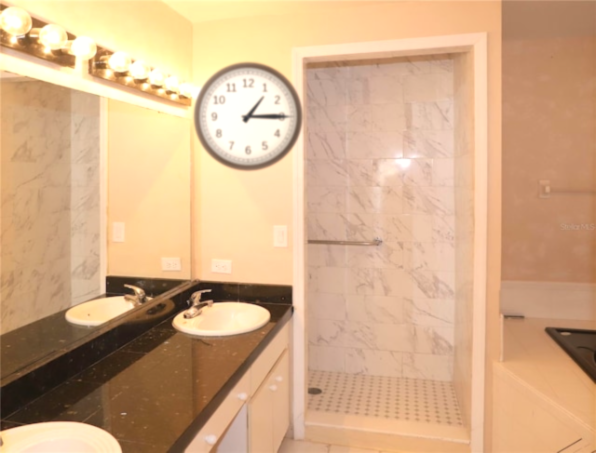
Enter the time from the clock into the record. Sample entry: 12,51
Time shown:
1,15
